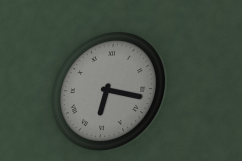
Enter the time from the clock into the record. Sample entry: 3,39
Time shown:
6,17
